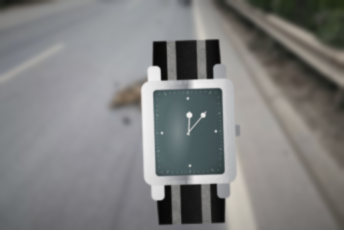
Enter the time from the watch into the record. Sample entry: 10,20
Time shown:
12,07
